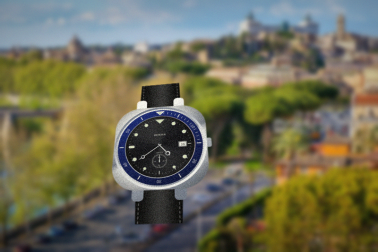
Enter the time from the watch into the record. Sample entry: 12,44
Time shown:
4,39
